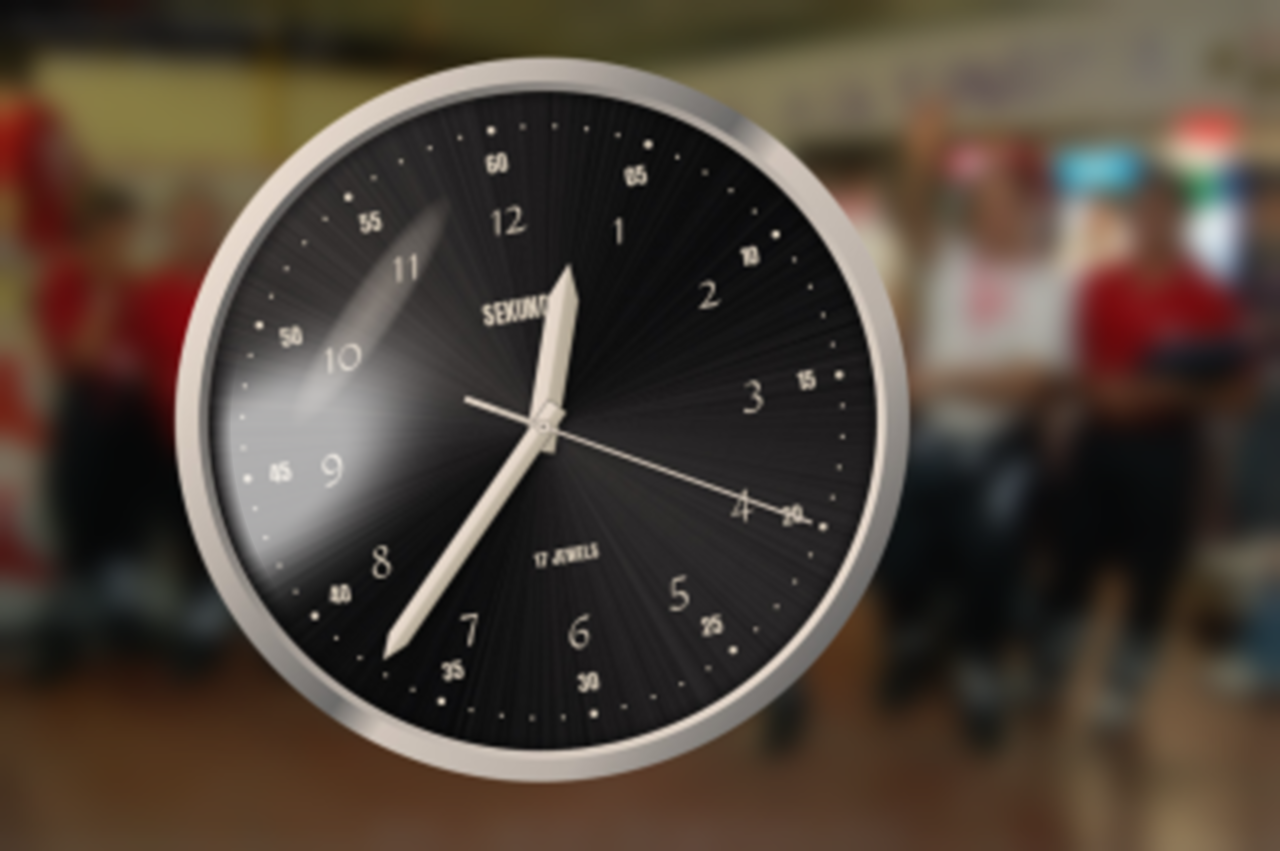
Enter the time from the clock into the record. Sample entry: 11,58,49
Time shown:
12,37,20
